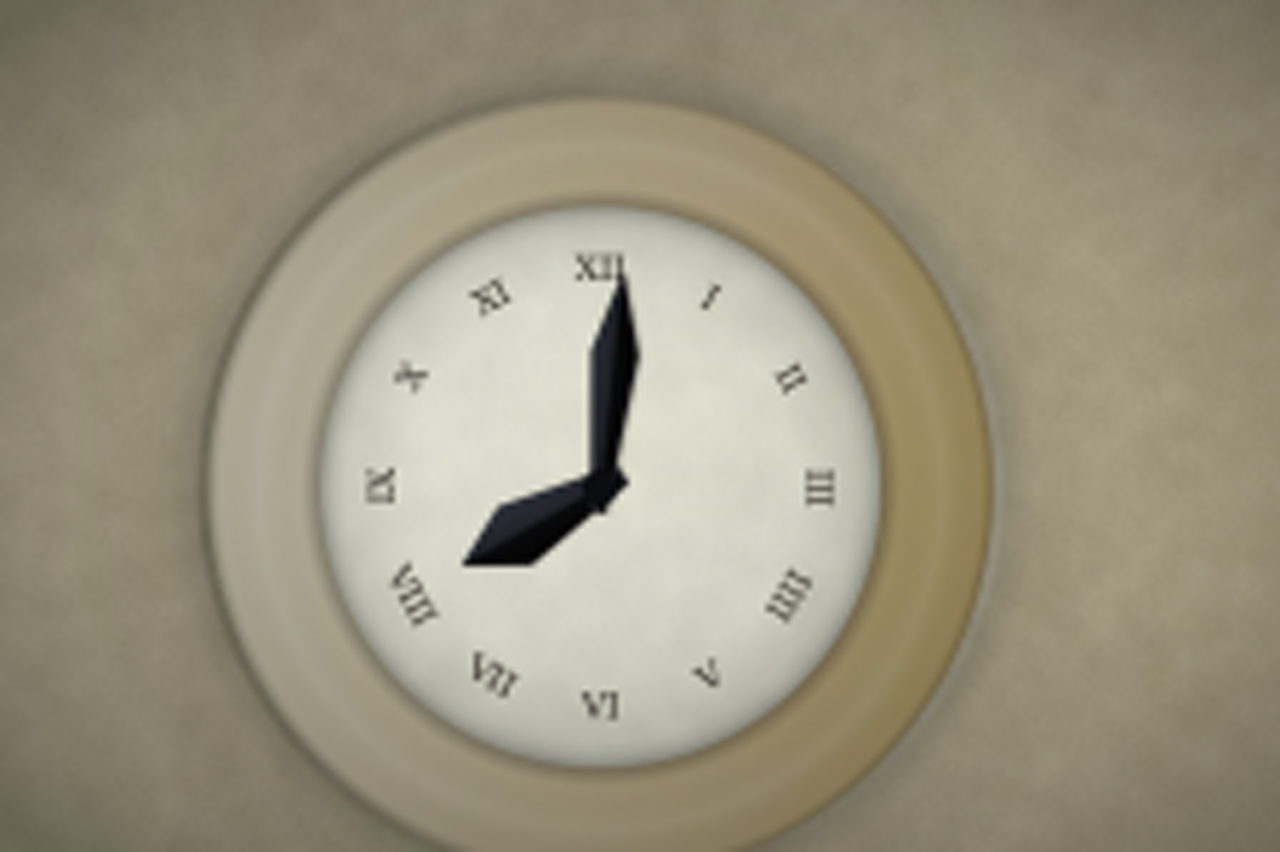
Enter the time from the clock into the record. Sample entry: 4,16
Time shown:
8,01
